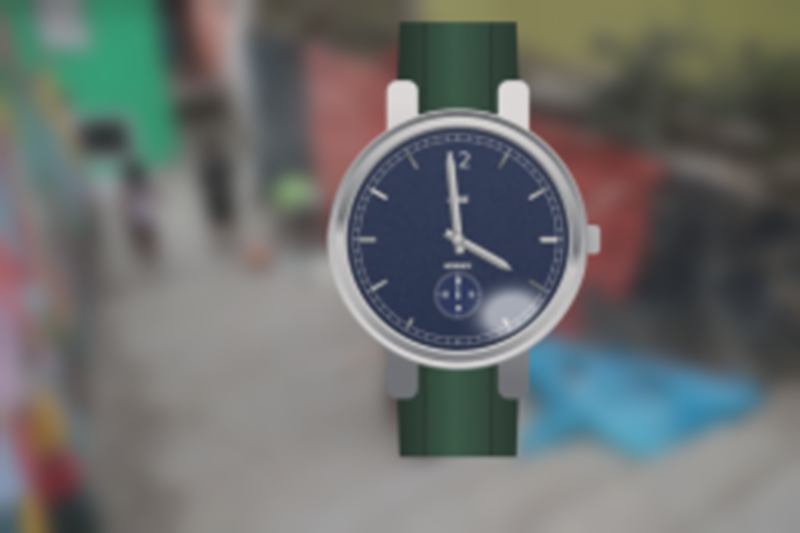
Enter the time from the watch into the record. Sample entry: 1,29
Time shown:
3,59
